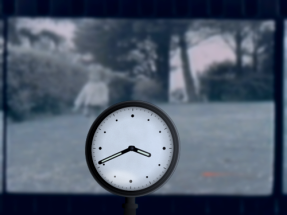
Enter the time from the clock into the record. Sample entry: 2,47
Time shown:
3,41
